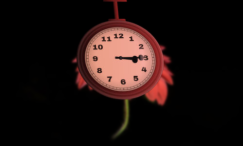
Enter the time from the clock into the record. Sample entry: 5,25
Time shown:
3,15
